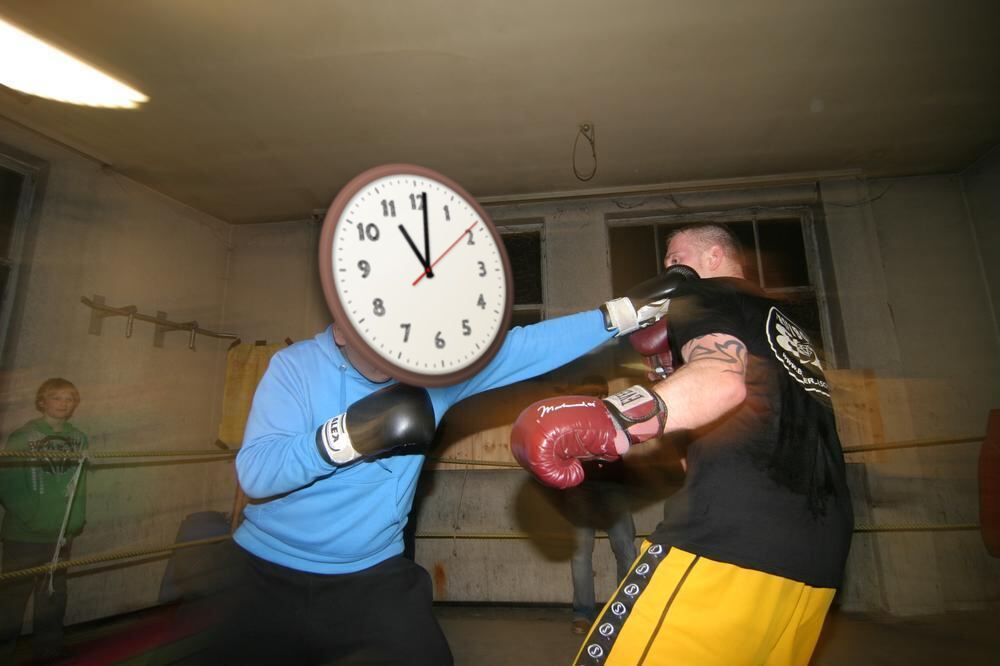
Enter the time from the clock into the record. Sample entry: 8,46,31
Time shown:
11,01,09
